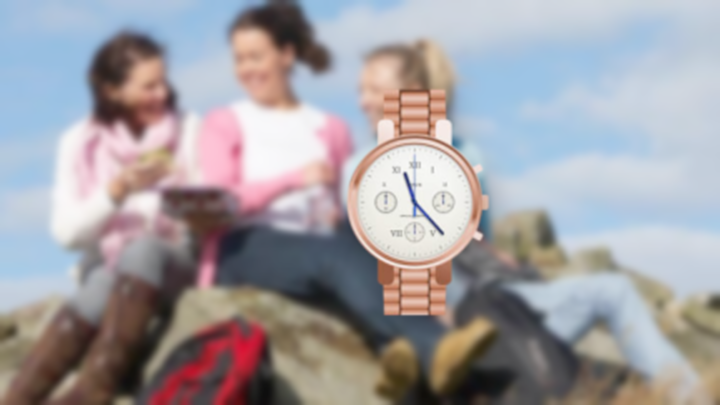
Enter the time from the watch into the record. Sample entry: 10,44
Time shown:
11,23
